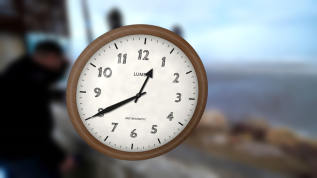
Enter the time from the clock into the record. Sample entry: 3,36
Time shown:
12,40
